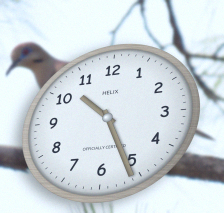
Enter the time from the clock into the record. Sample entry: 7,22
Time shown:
10,26
